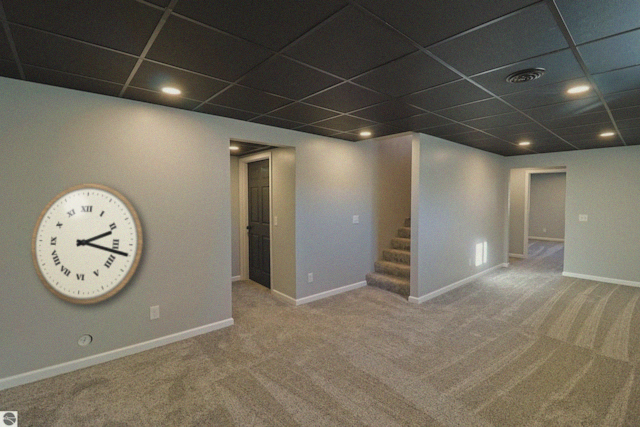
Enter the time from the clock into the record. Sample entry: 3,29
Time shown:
2,17
